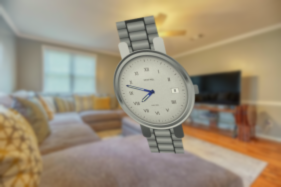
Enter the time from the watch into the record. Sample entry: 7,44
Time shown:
7,48
